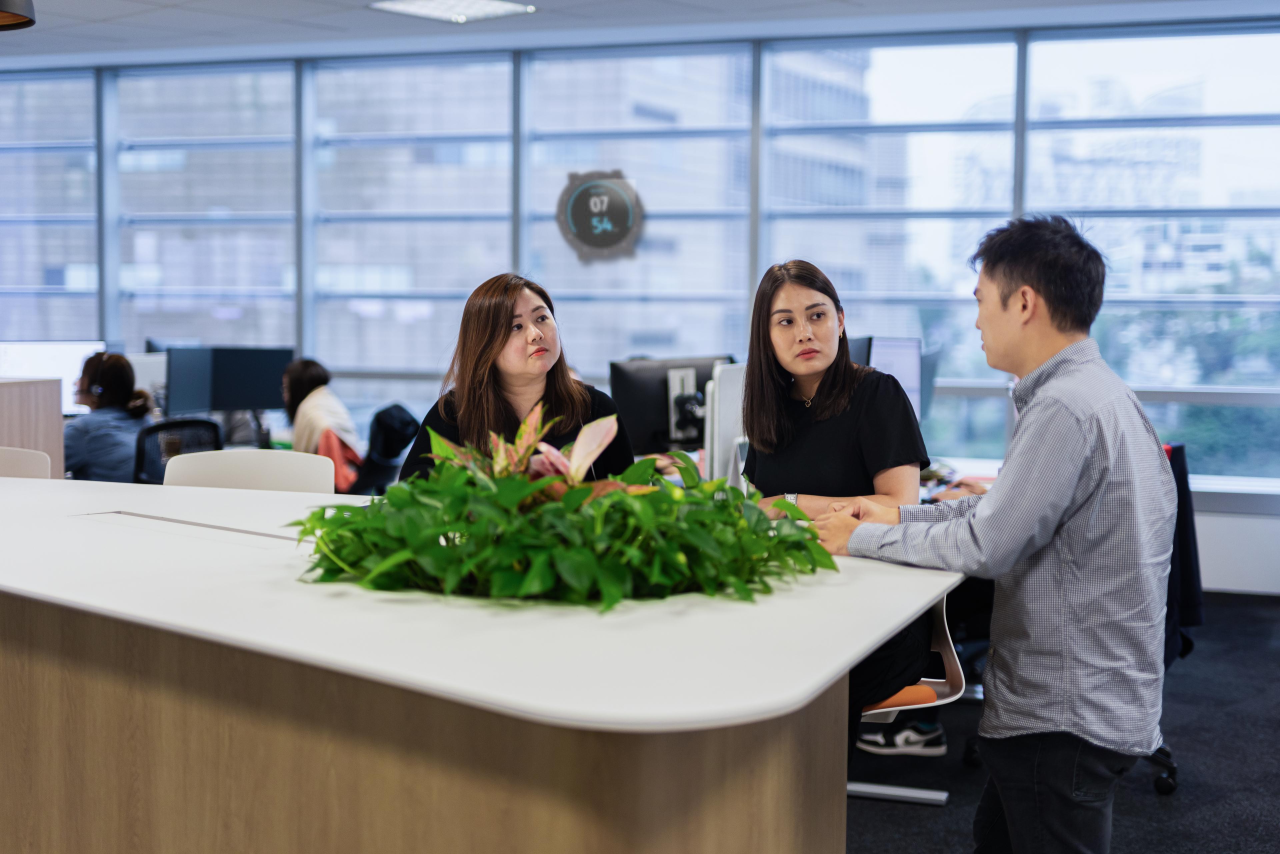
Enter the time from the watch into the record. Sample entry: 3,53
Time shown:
7,54
